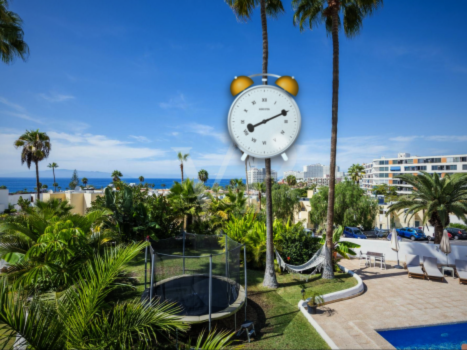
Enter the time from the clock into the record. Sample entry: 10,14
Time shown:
8,11
